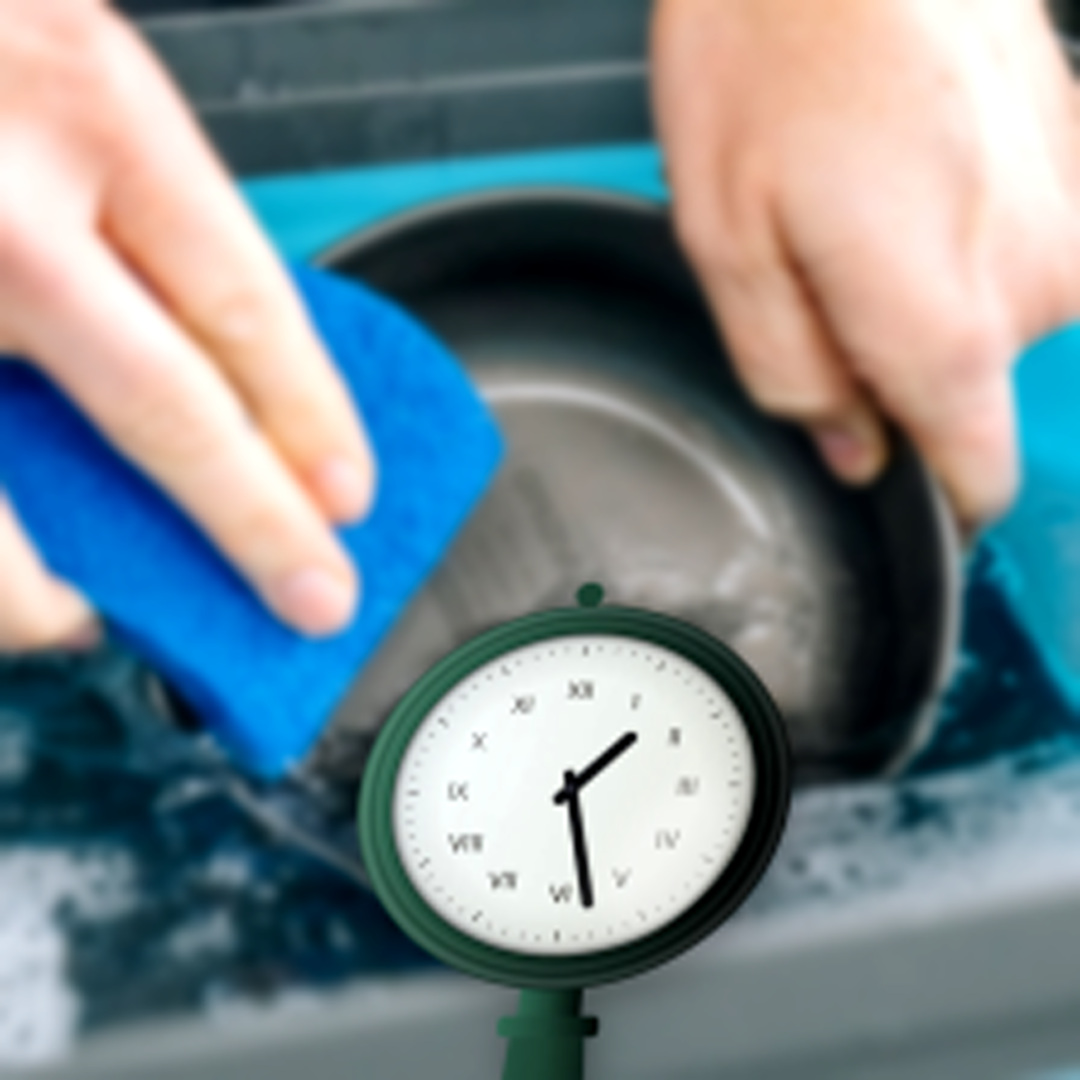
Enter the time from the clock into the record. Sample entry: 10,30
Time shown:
1,28
